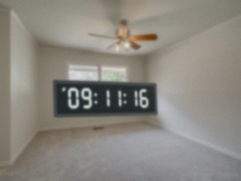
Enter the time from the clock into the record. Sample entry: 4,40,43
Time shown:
9,11,16
